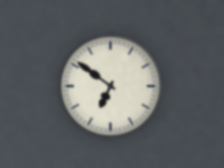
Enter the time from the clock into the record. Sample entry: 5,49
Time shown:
6,51
